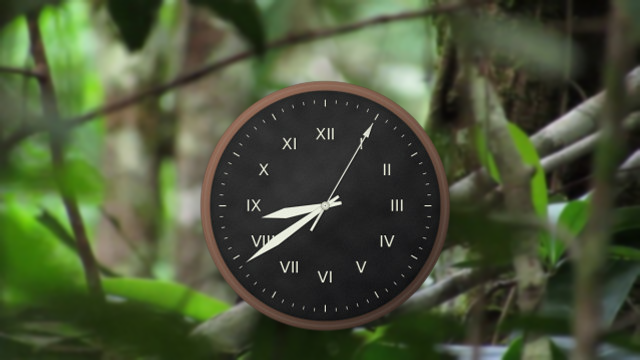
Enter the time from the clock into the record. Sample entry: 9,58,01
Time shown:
8,39,05
